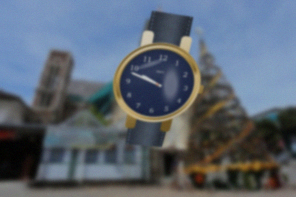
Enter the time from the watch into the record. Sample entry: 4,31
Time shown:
9,48
